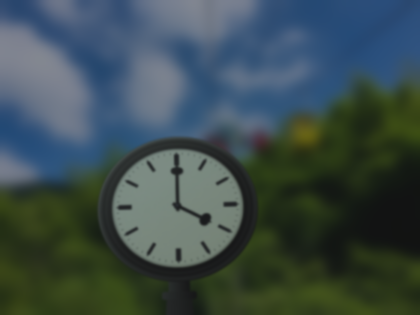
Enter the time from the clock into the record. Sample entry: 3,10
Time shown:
4,00
